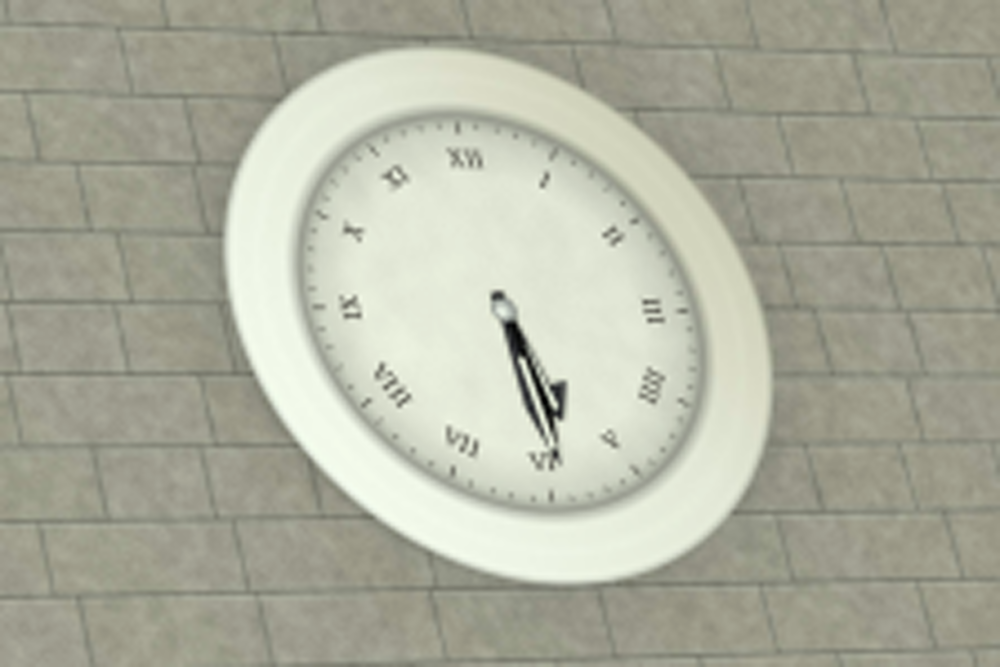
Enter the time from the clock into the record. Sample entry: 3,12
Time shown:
5,29
